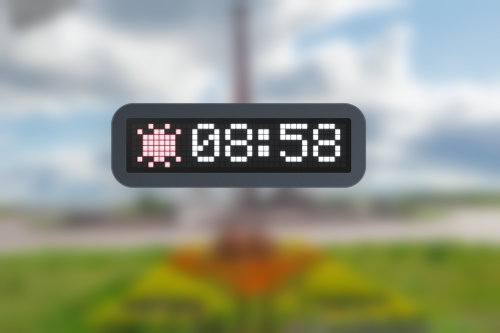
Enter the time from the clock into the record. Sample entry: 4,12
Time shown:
8,58
